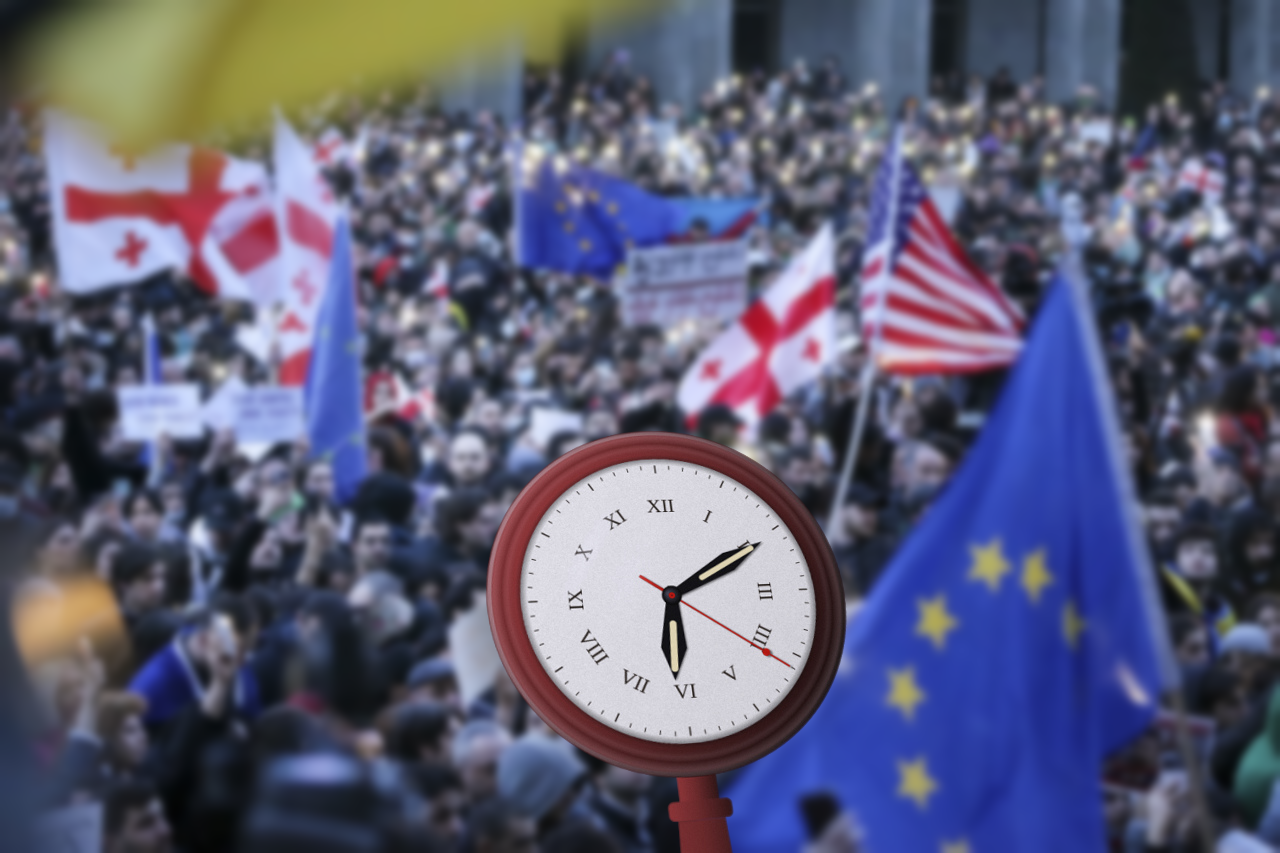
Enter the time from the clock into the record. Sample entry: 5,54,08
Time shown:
6,10,21
